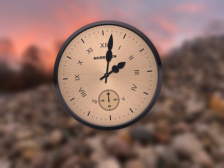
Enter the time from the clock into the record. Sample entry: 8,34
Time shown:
2,02
